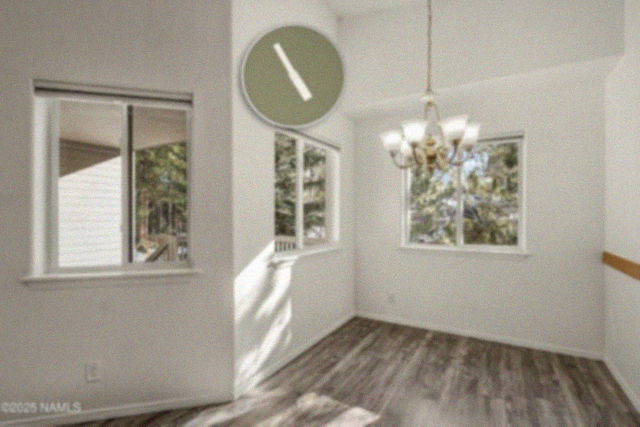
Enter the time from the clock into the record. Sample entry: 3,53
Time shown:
4,55
